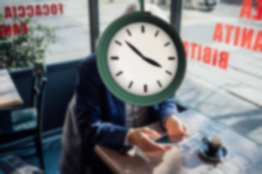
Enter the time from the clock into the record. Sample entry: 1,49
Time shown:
3,52
